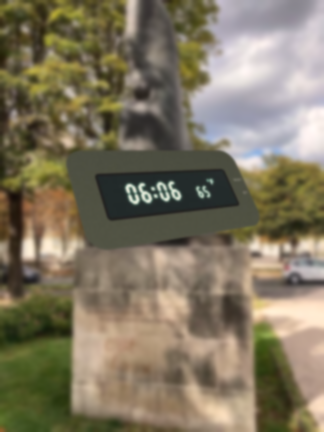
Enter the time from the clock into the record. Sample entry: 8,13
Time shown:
6,06
